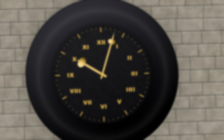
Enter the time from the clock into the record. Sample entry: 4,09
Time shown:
10,03
